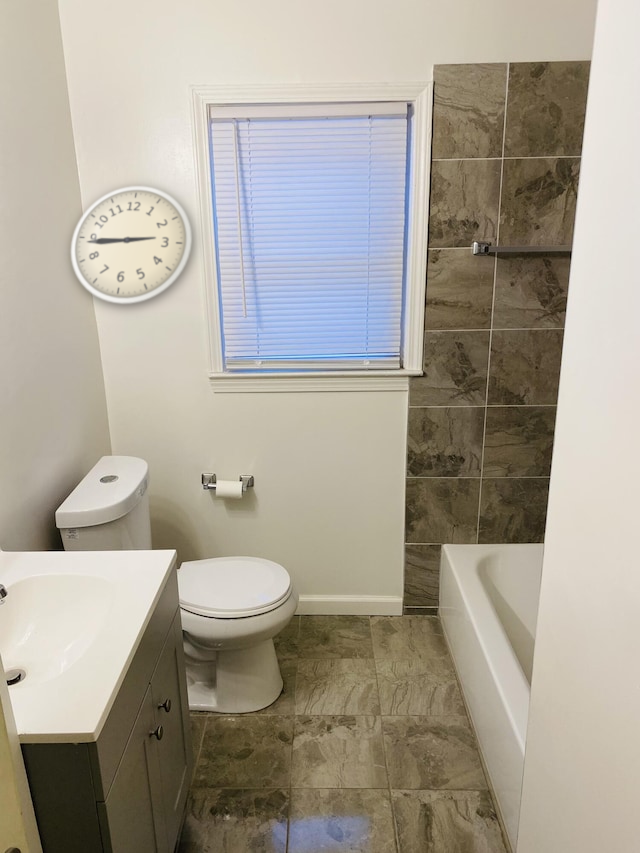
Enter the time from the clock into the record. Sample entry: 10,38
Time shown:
2,44
